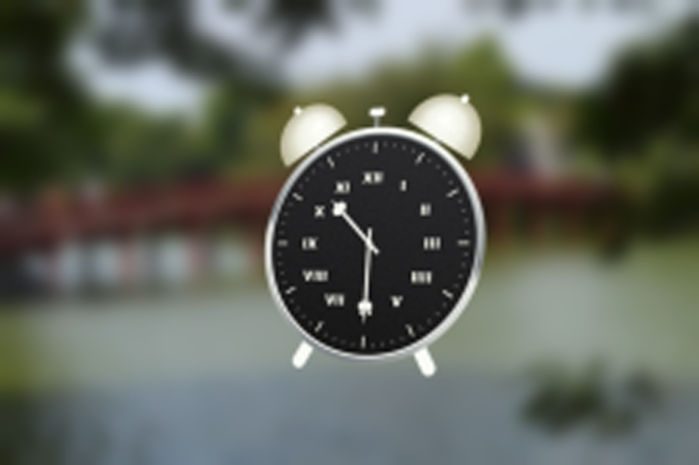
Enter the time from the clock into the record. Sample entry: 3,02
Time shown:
10,30
